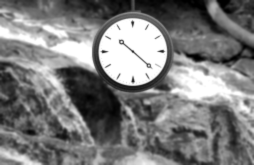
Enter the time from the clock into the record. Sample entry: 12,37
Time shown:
10,22
